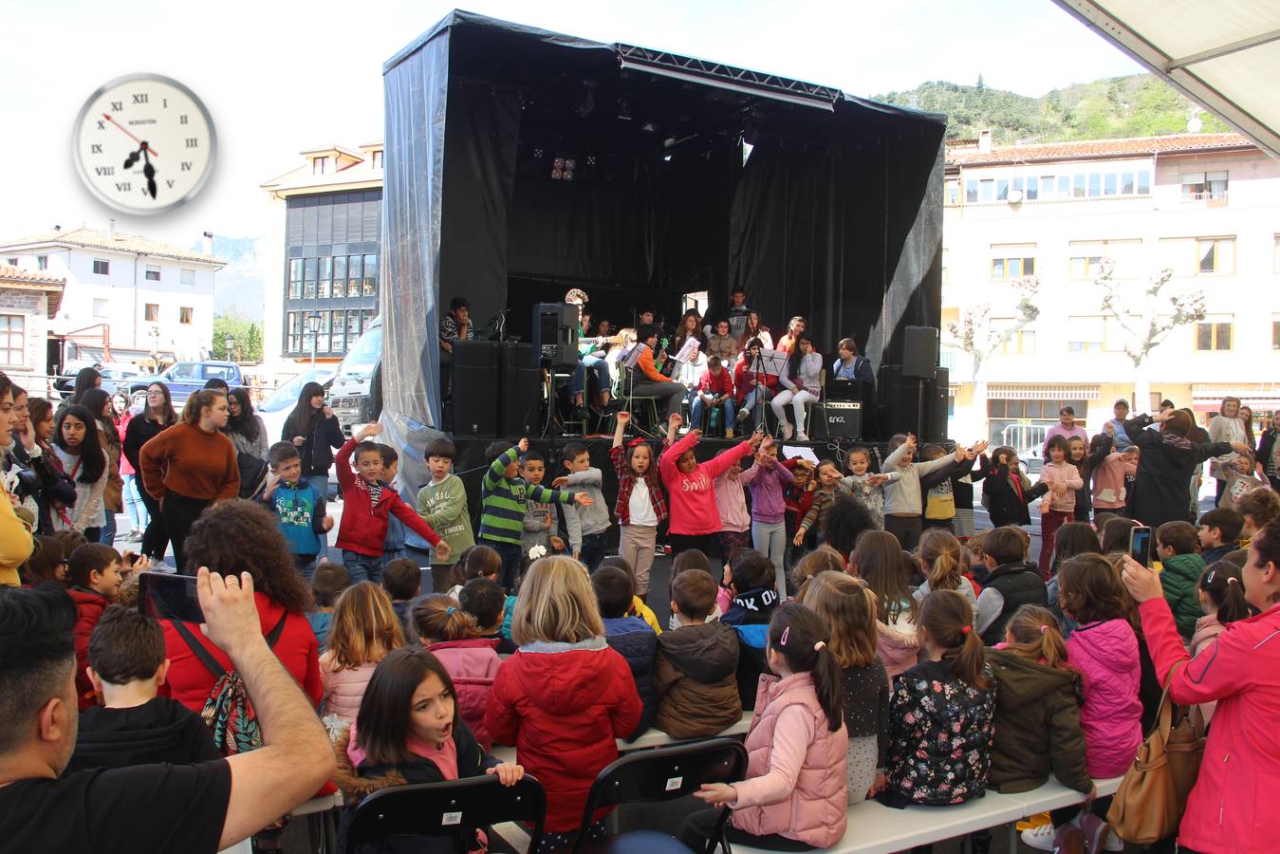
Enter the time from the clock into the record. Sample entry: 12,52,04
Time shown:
7,28,52
